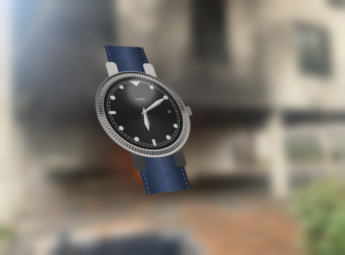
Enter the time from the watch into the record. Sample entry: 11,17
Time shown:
6,10
